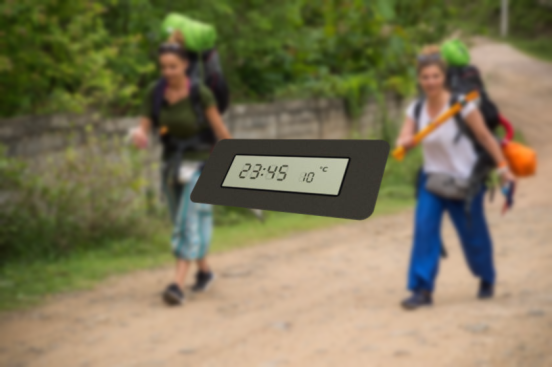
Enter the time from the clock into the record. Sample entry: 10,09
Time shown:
23,45
